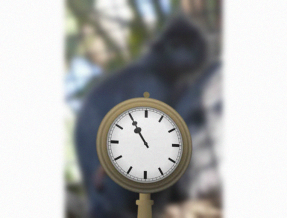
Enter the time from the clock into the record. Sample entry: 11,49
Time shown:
10,55
